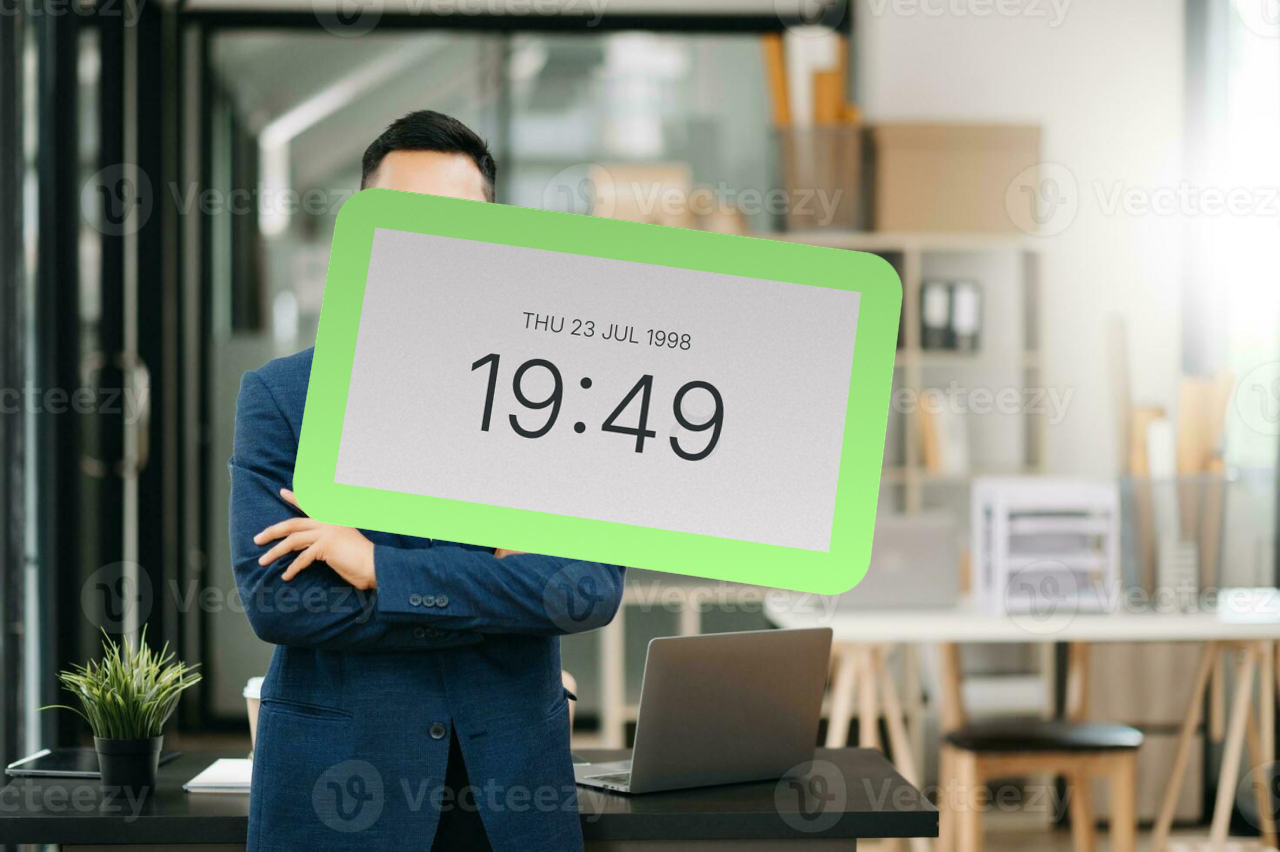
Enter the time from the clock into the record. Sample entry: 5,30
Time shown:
19,49
